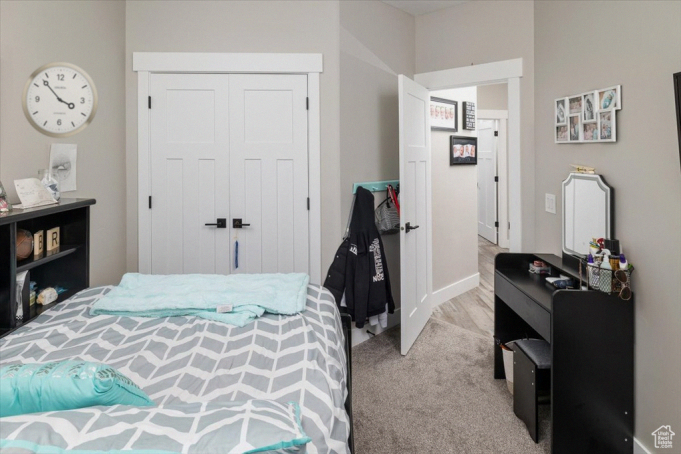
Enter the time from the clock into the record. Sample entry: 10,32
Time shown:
3,53
